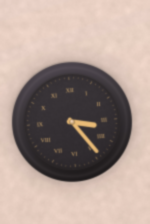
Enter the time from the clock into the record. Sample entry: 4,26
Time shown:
3,24
